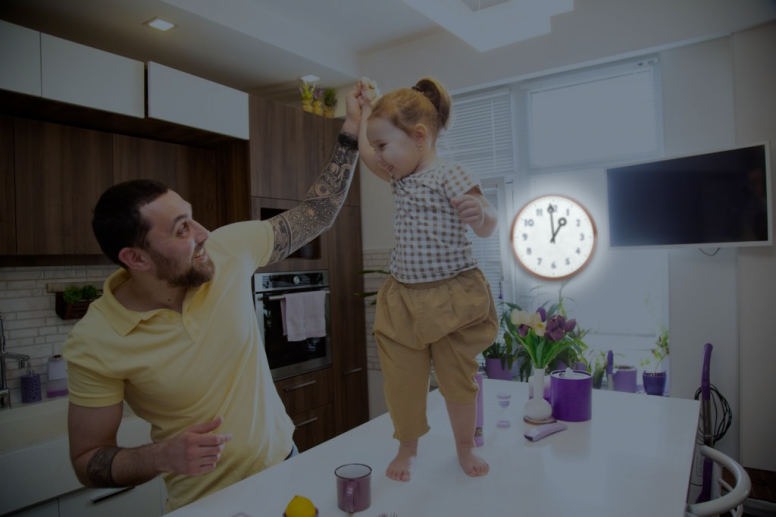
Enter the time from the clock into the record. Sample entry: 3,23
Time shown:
12,59
